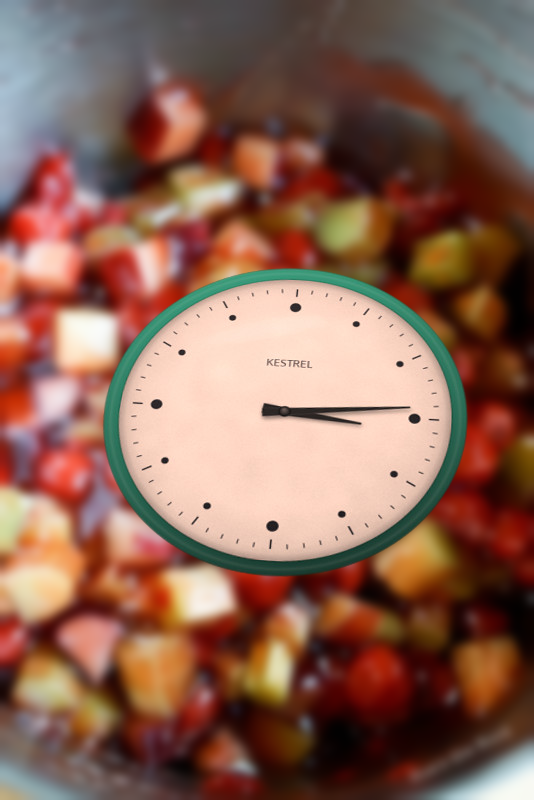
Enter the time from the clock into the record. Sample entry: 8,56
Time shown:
3,14
